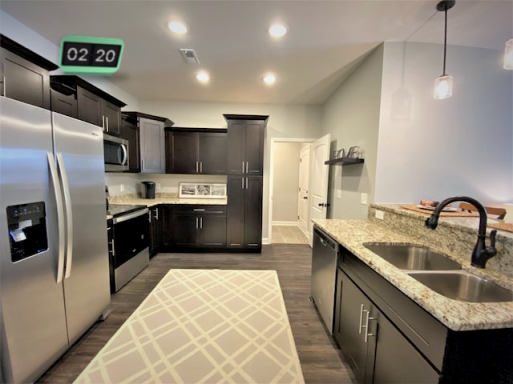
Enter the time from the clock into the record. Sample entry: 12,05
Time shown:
2,20
